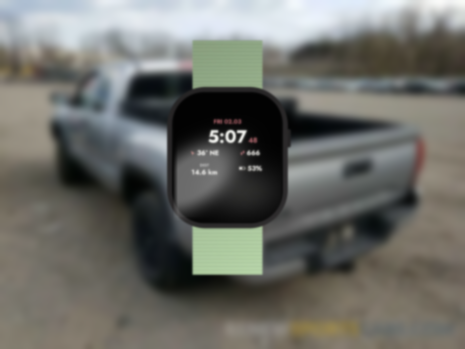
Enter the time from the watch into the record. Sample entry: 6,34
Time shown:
5,07
